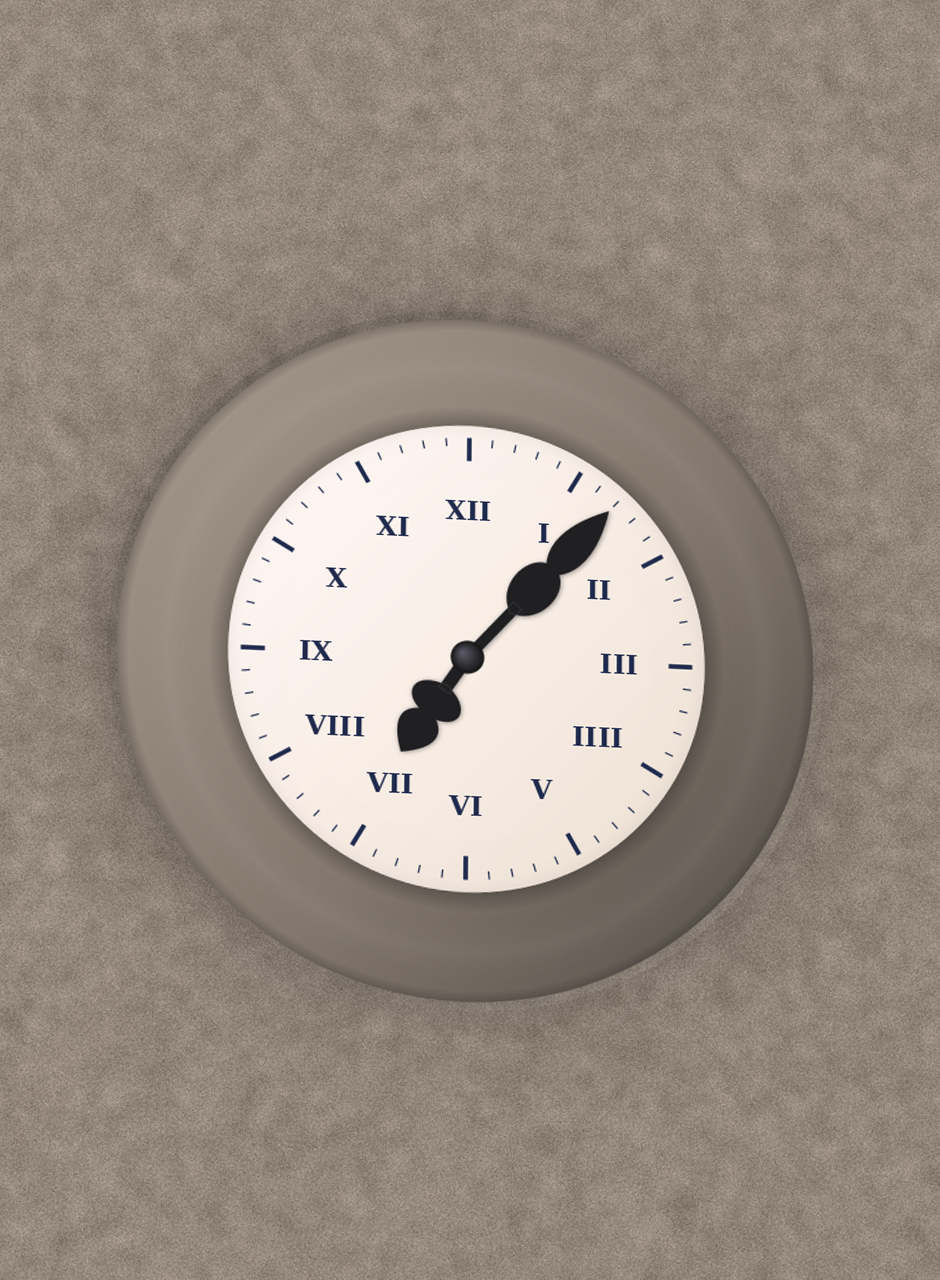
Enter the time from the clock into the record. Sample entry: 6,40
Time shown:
7,07
